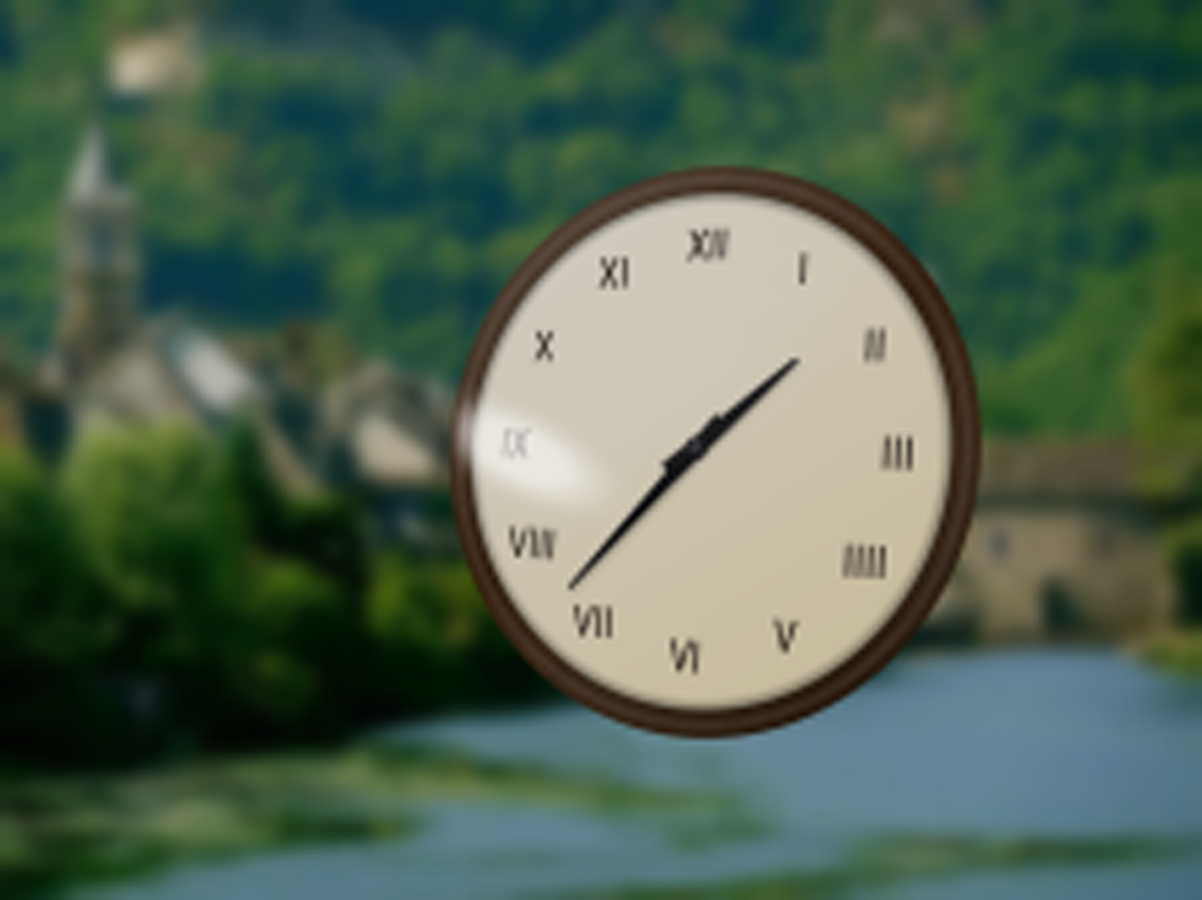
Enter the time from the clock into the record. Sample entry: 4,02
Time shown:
1,37
